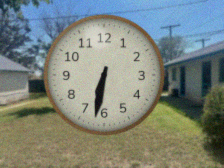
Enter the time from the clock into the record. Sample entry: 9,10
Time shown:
6,32
